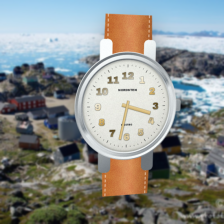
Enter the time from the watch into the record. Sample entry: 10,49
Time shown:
3,32
